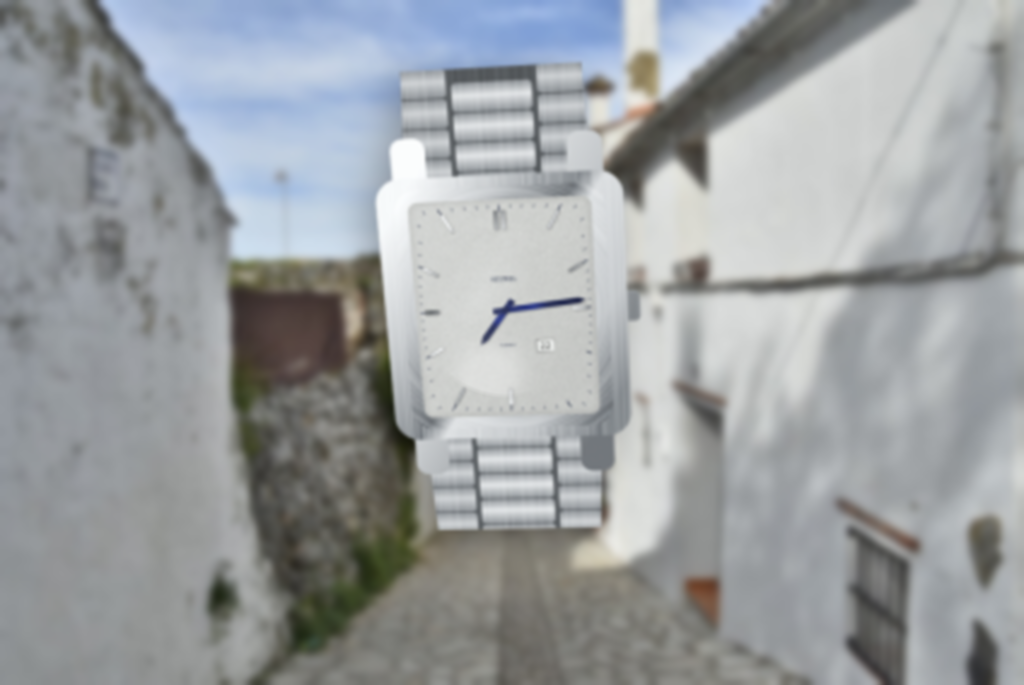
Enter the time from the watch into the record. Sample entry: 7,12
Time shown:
7,14
